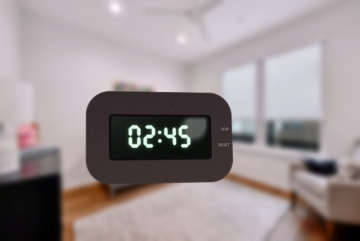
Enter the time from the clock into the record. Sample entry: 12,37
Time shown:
2,45
